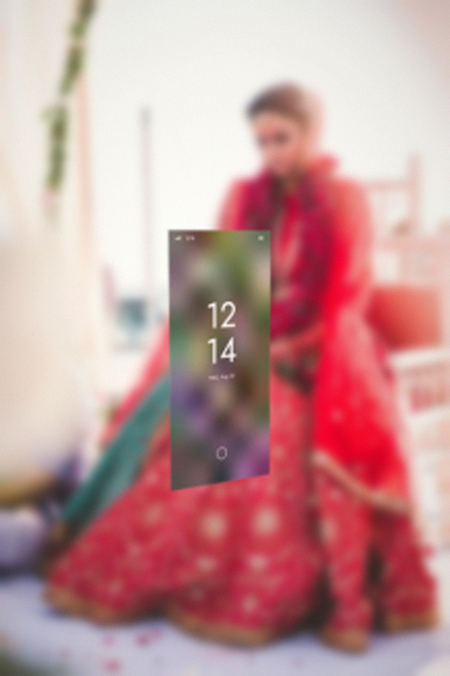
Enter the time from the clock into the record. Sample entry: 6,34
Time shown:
12,14
